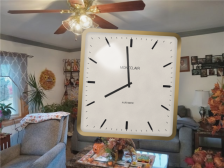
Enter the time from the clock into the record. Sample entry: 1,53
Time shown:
7,59
